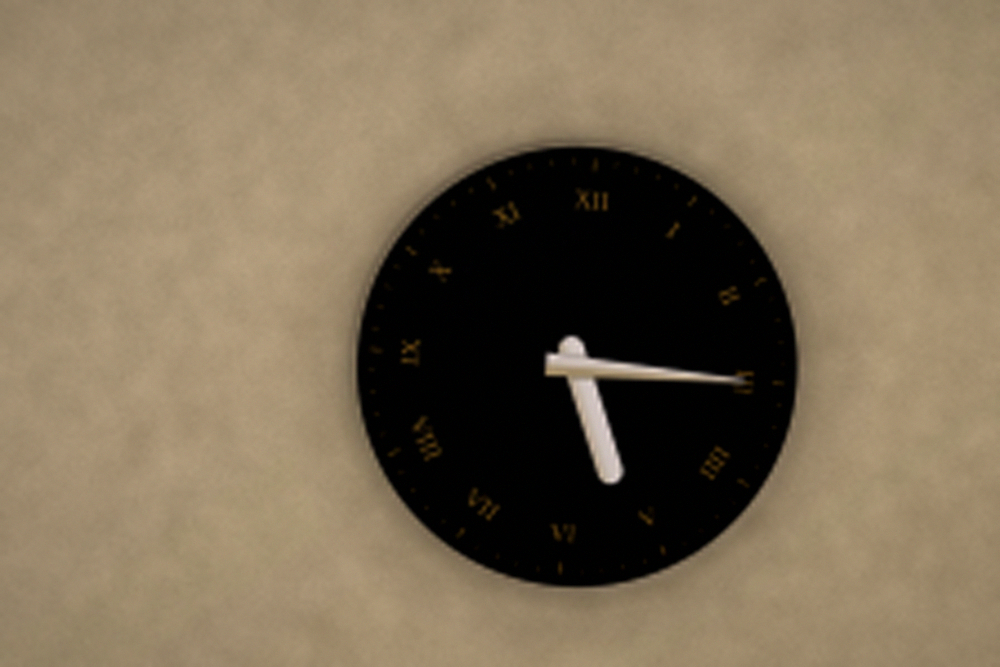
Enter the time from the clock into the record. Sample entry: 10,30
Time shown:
5,15
